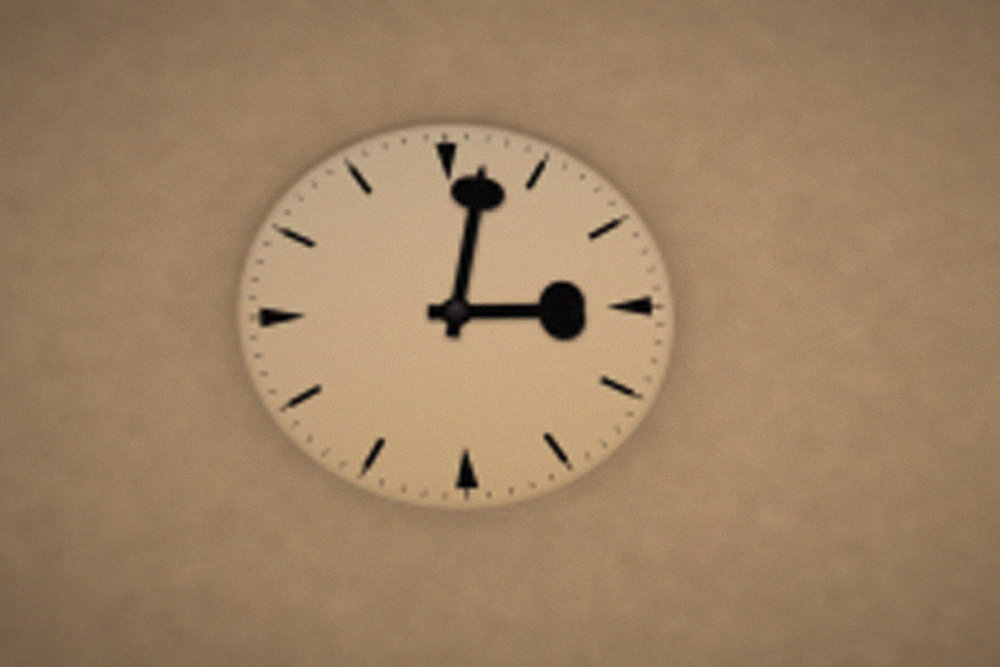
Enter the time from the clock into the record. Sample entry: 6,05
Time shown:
3,02
